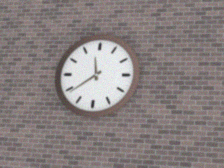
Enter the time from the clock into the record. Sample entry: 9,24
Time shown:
11,39
